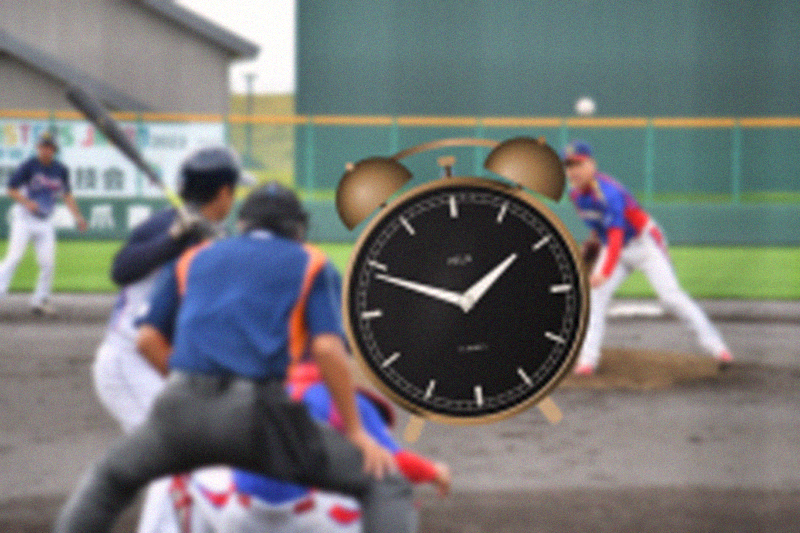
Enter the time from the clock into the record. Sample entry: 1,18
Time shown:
1,49
